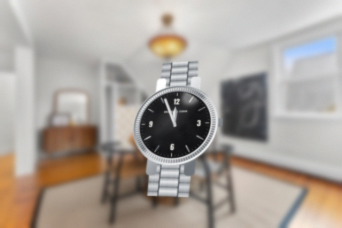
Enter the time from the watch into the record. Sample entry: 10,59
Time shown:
11,56
